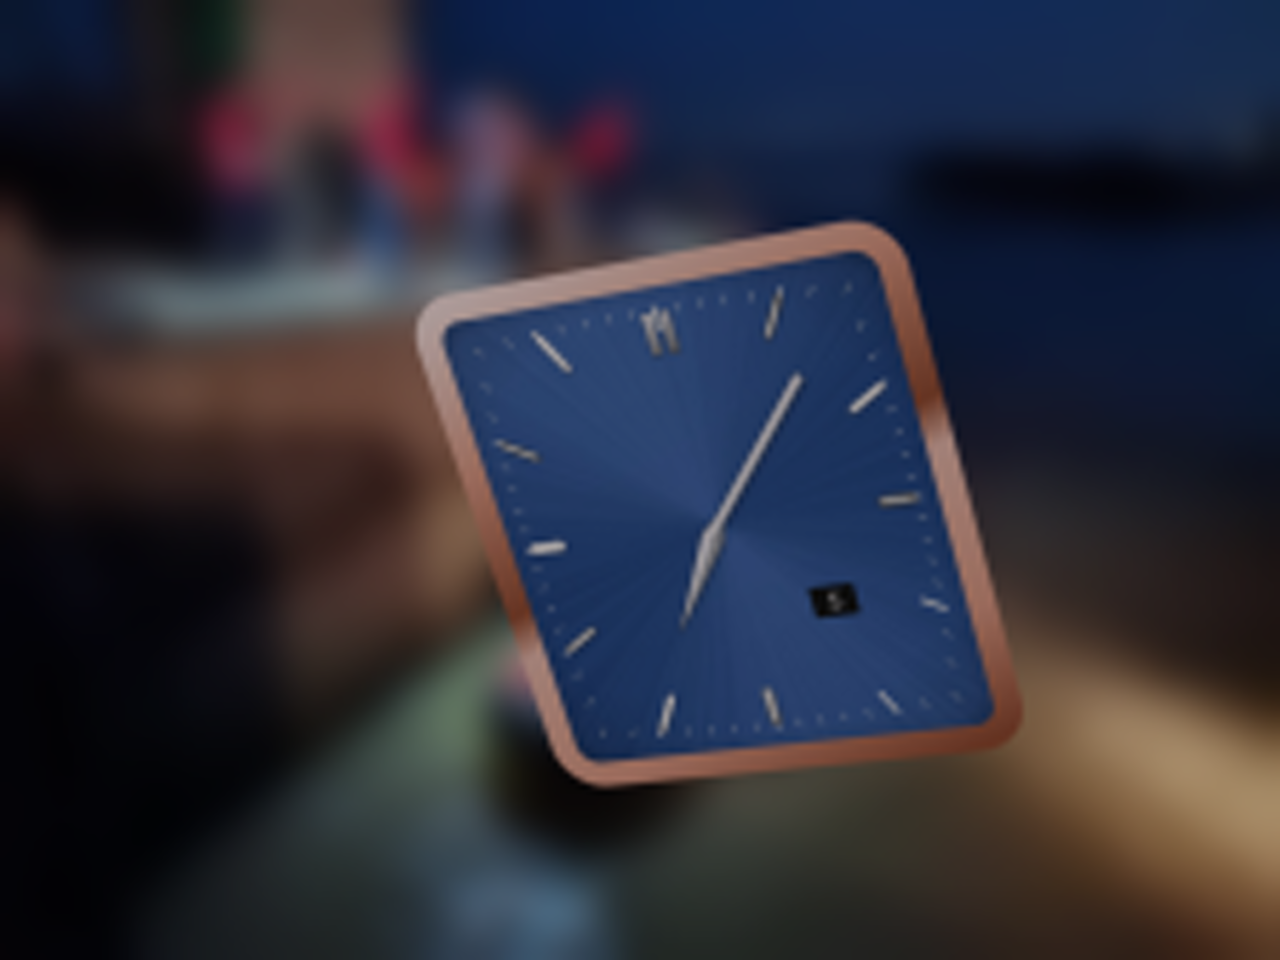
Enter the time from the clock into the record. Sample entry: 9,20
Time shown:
7,07
